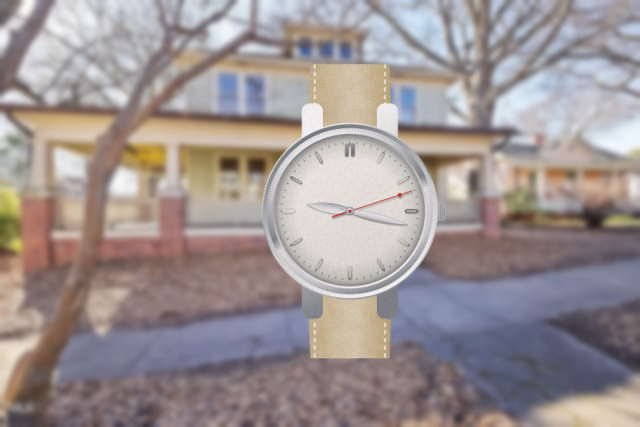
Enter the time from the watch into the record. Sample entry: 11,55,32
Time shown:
9,17,12
